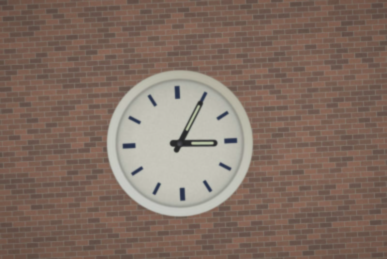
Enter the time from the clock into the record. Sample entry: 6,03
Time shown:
3,05
